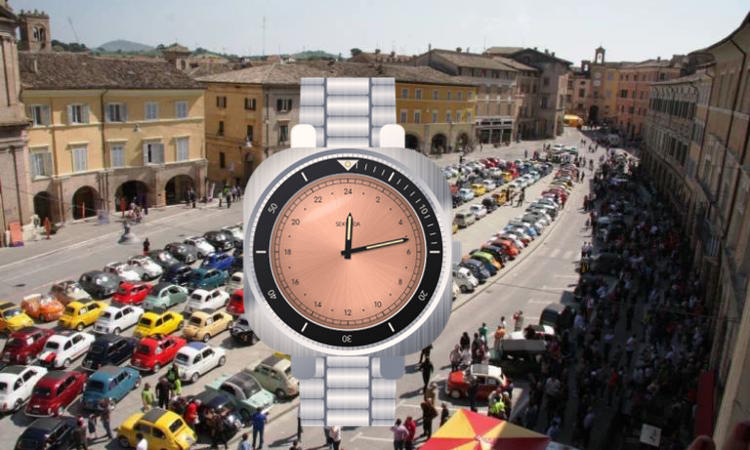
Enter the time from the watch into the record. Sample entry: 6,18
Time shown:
0,13
